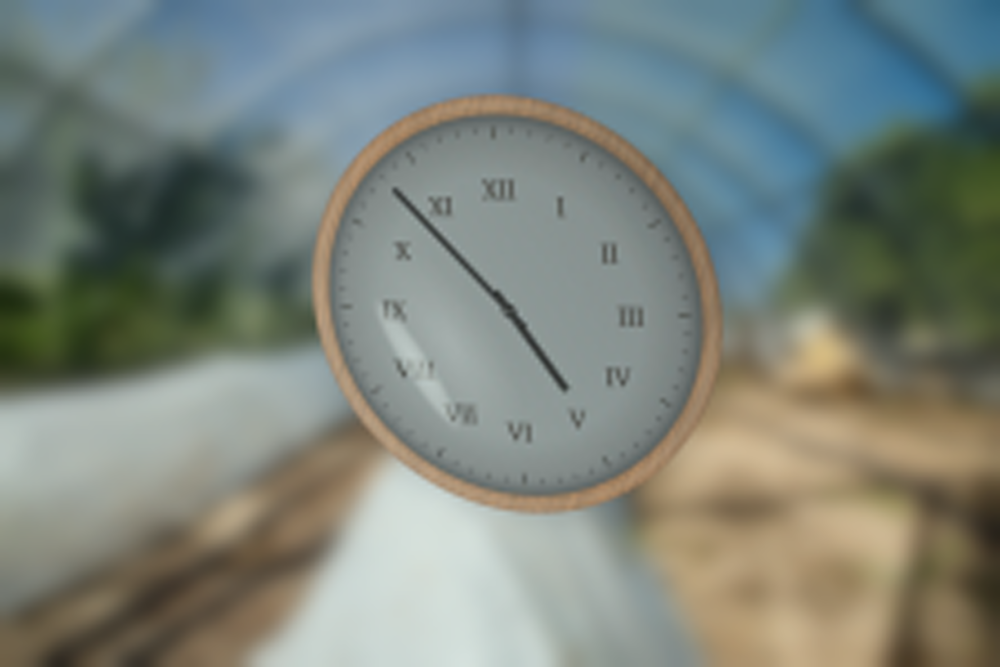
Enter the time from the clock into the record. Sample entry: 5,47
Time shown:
4,53
